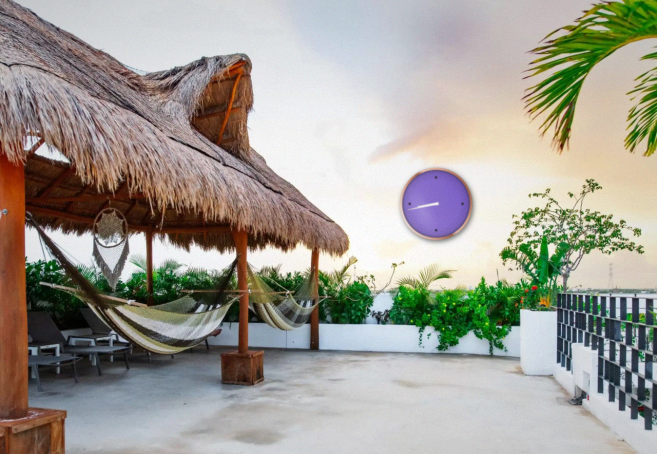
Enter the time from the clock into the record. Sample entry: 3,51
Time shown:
8,43
